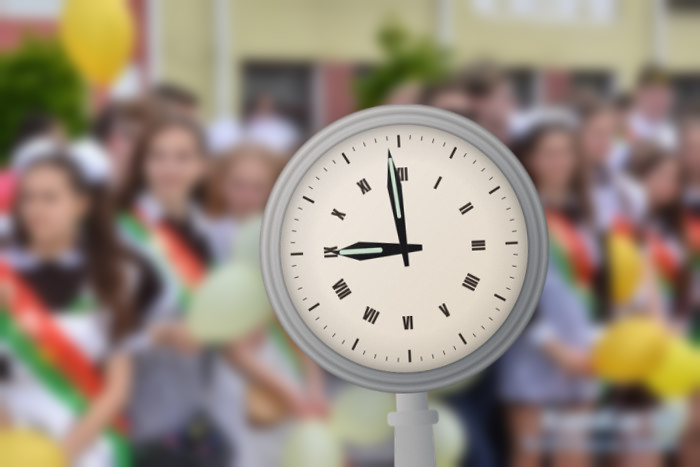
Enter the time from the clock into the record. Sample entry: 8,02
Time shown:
8,59
